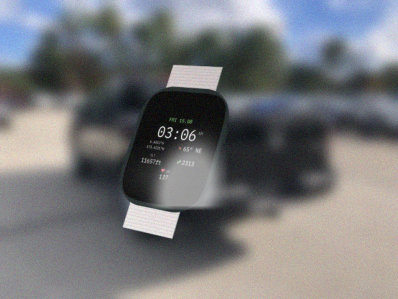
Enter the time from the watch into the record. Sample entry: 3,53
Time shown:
3,06
